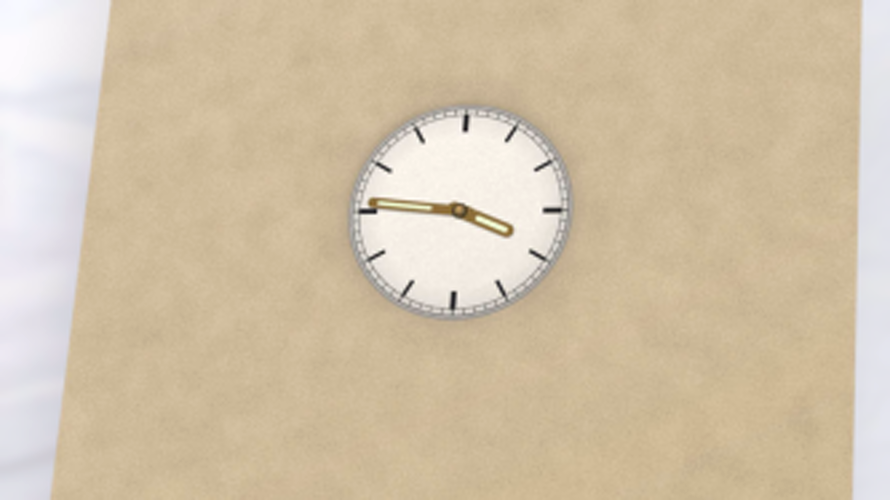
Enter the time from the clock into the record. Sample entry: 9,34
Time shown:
3,46
